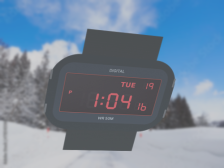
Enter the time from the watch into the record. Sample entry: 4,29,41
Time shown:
1,04,16
